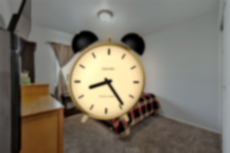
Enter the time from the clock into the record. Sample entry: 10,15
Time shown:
8,24
